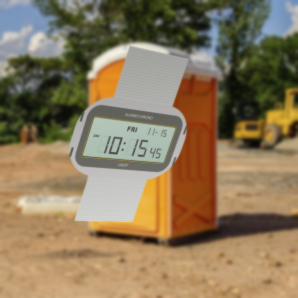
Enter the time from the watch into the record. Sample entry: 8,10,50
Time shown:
10,15,45
